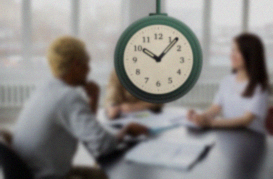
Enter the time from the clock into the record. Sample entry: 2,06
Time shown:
10,07
